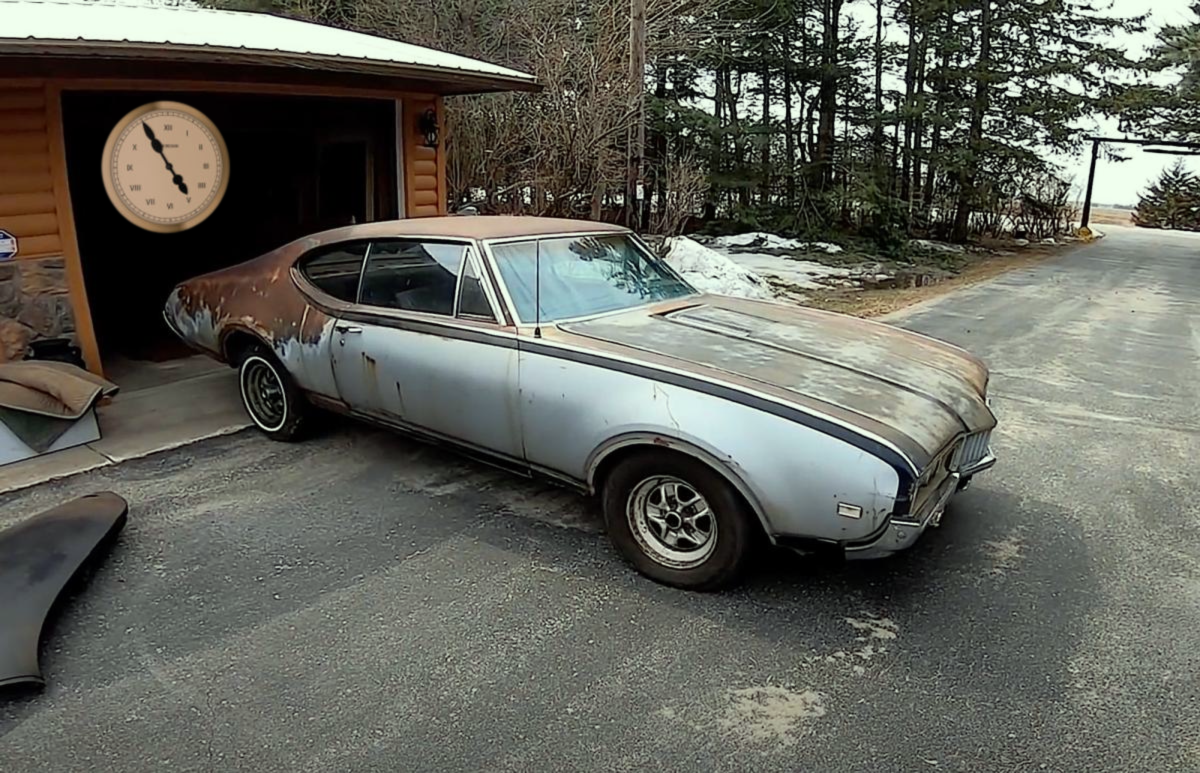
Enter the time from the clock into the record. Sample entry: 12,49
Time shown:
4,55
